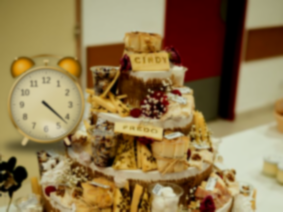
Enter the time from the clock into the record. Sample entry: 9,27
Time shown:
4,22
